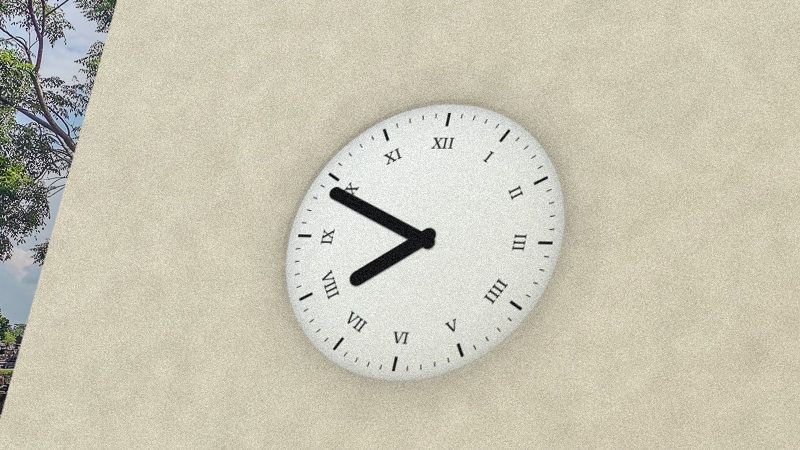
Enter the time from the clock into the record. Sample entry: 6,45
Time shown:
7,49
